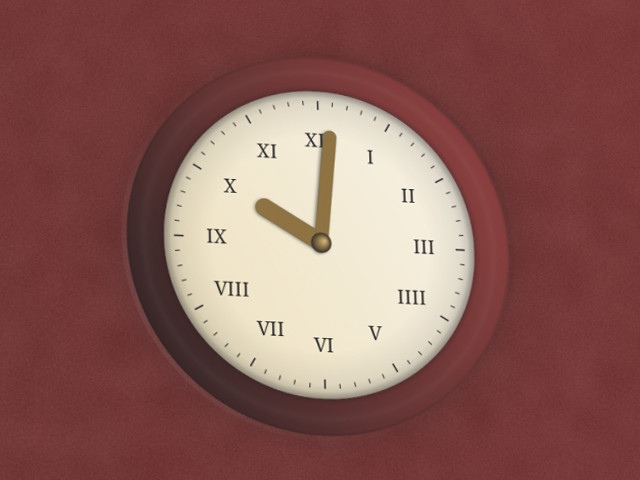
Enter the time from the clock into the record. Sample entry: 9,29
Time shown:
10,01
